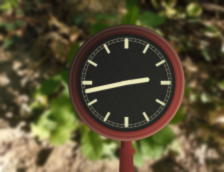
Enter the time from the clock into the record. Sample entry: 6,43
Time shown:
2,43
